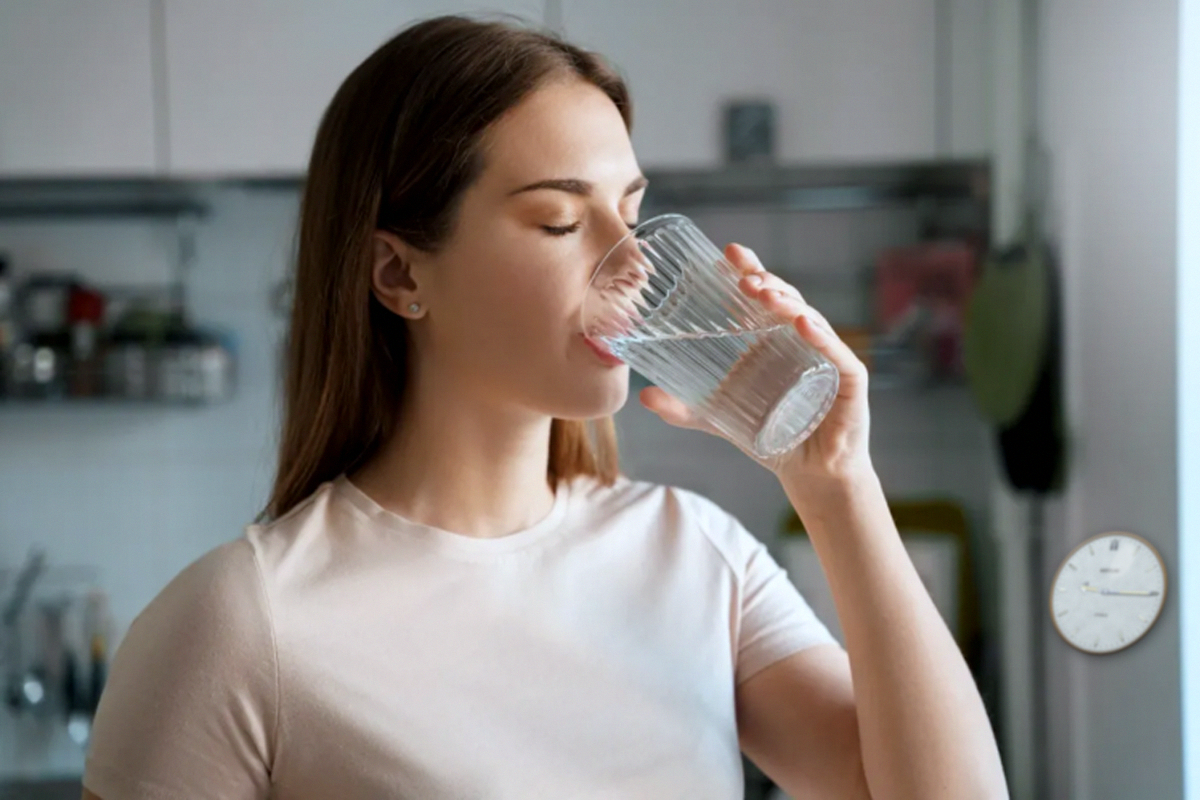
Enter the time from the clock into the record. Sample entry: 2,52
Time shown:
9,15
